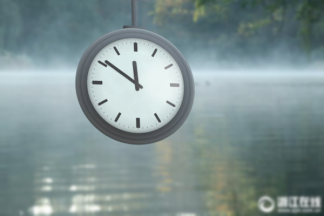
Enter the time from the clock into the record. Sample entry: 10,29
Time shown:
11,51
